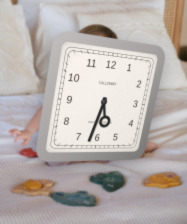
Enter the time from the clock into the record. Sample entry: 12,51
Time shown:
5,32
